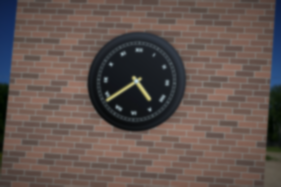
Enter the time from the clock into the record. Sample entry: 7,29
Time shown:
4,39
